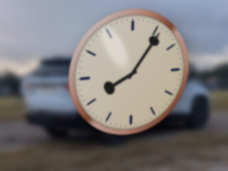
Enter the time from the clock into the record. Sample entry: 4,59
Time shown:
8,06
